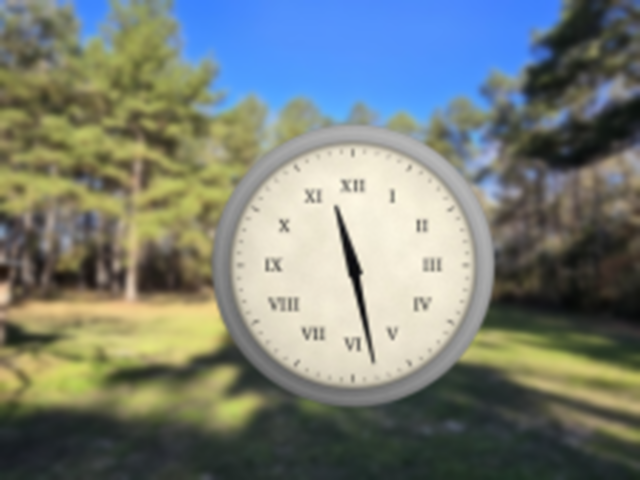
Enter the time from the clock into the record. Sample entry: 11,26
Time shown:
11,28
